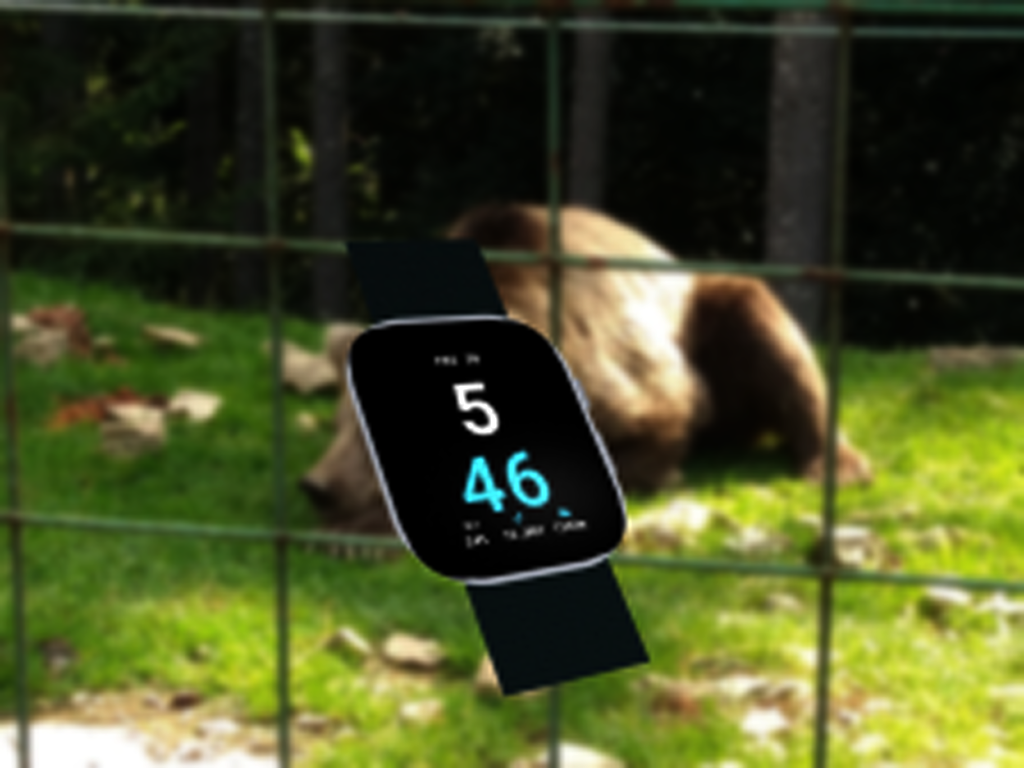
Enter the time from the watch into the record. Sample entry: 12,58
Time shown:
5,46
